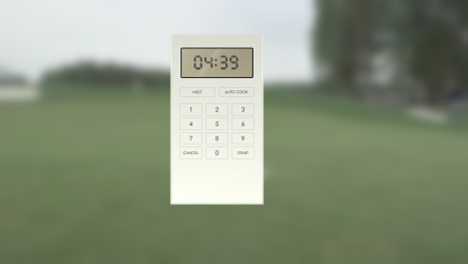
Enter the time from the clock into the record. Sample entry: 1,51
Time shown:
4,39
